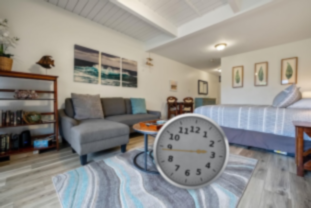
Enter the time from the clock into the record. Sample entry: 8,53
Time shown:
2,44
